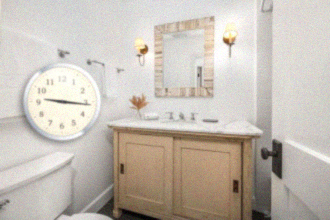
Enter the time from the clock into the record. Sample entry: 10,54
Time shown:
9,16
